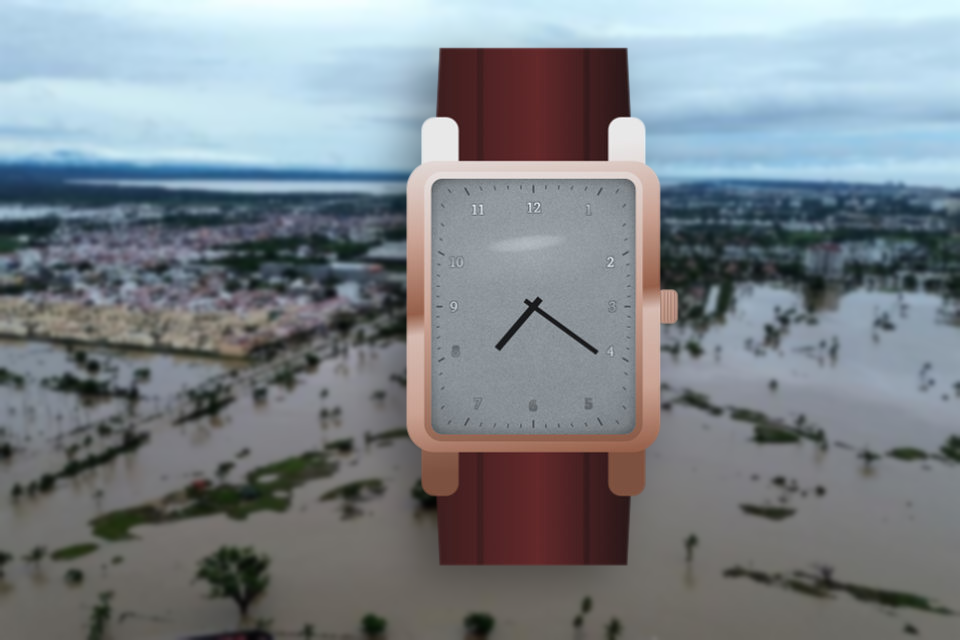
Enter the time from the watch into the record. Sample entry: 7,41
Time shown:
7,21
